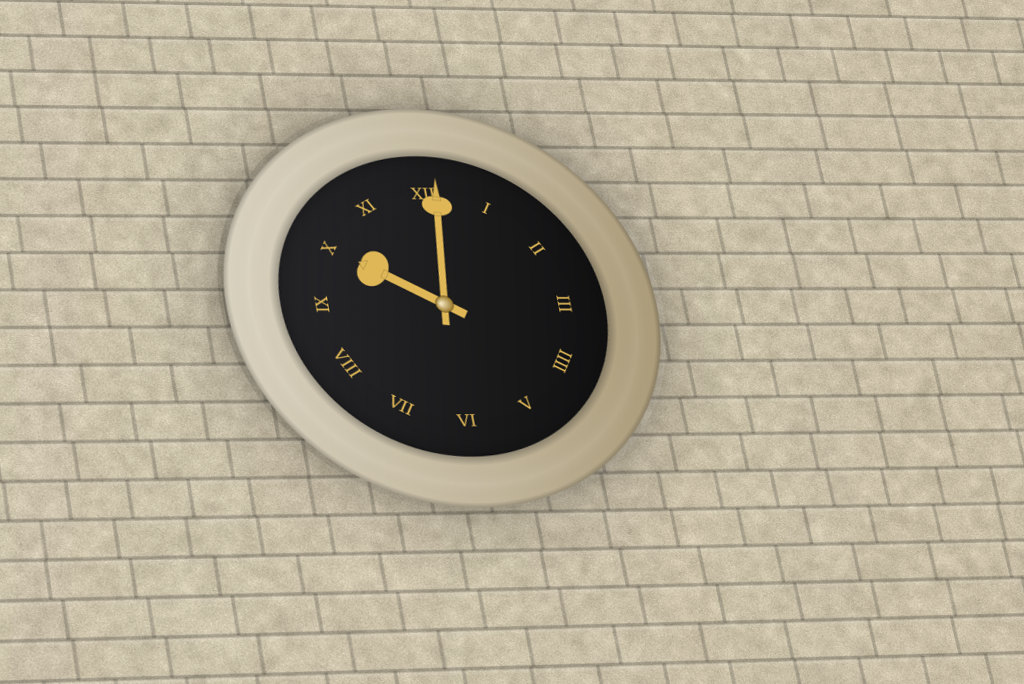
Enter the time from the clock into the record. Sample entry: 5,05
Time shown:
10,01
